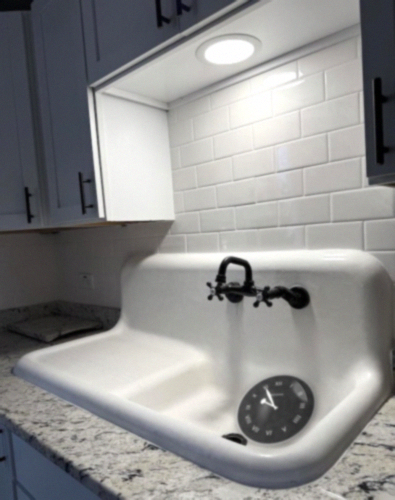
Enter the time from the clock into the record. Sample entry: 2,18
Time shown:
9,55
